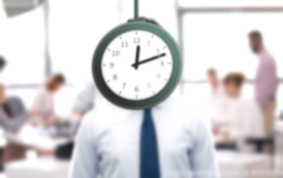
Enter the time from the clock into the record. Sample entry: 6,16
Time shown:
12,12
